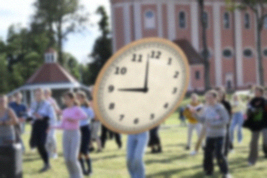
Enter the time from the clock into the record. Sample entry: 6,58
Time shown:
8,58
